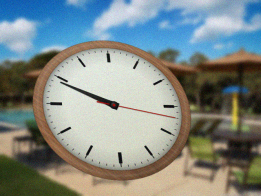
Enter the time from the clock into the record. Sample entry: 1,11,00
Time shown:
9,49,17
